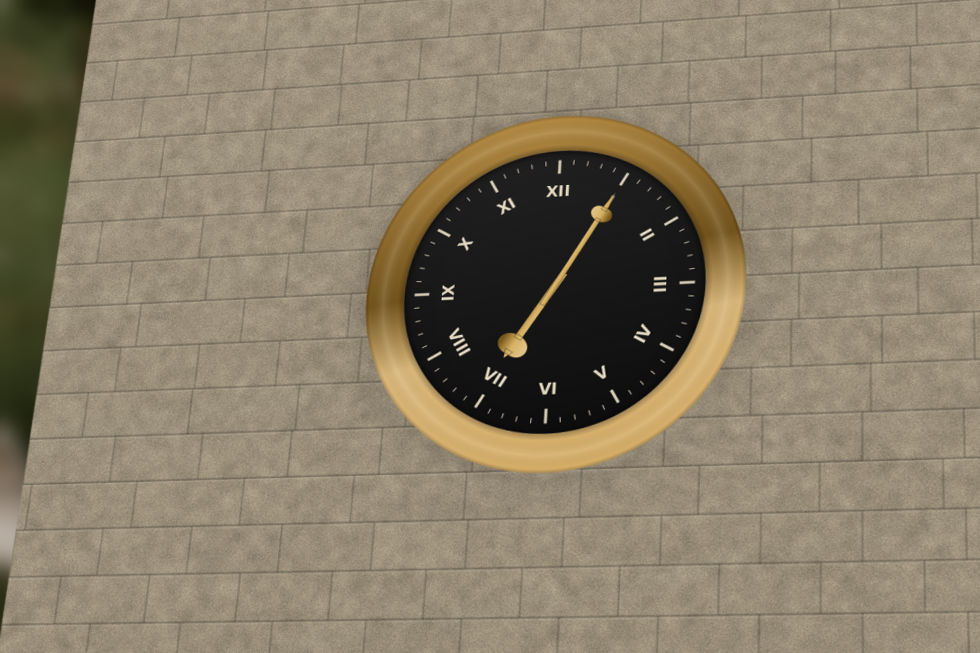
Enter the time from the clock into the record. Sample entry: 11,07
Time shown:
7,05
